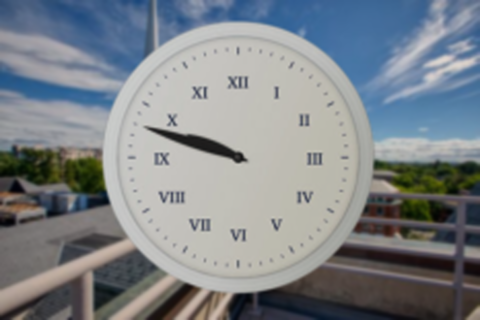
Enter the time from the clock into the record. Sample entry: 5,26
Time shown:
9,48
